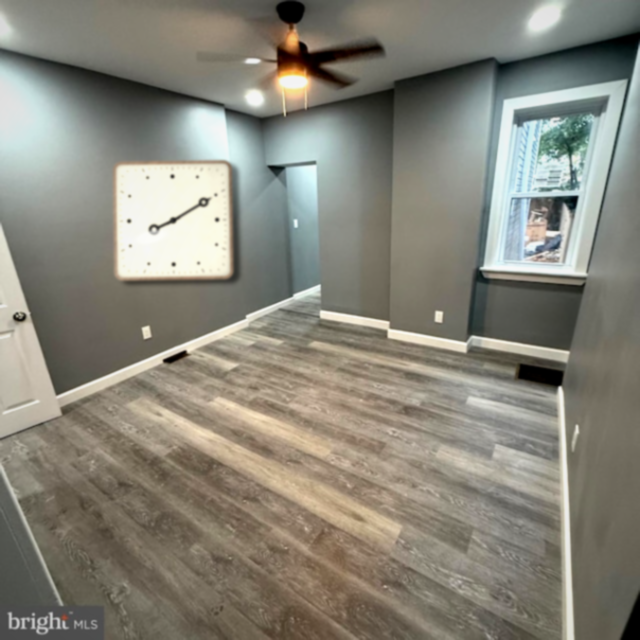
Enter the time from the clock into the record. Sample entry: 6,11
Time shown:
8,10
